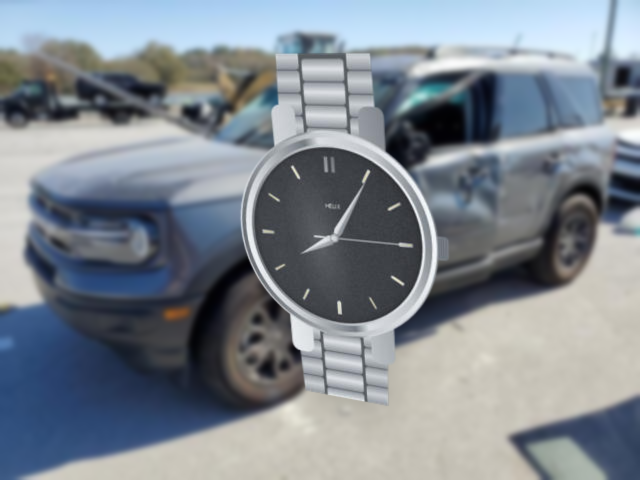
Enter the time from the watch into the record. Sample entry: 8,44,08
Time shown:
8,05,15
